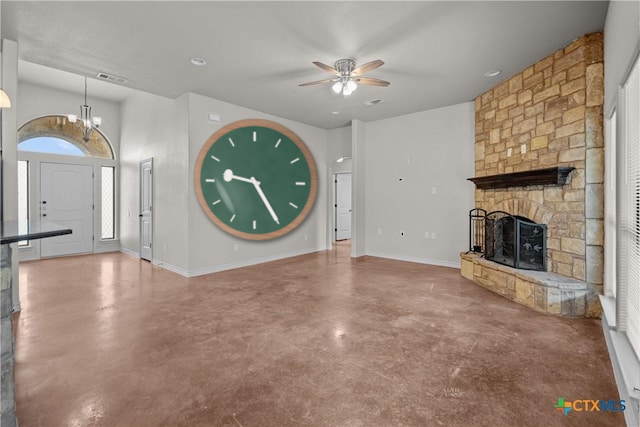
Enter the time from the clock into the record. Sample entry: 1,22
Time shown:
9,25
